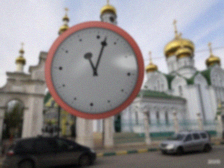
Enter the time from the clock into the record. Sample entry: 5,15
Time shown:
11,02
